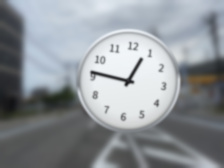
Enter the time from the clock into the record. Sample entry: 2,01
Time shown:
12,46
